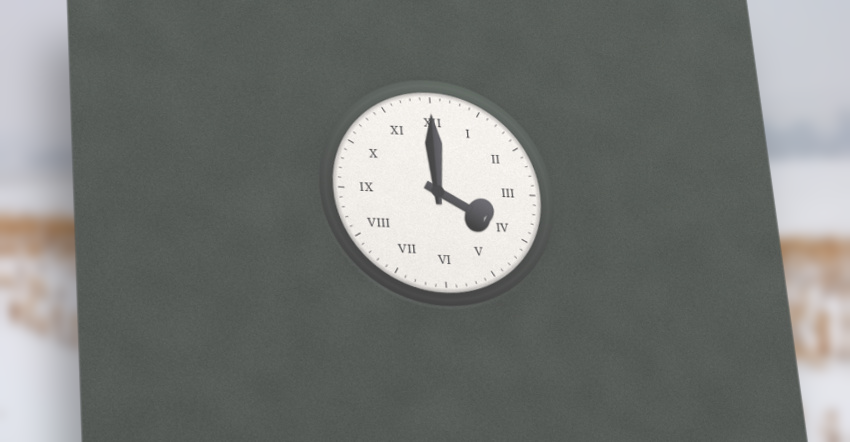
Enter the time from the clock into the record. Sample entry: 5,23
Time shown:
4,00
